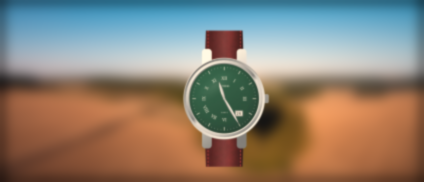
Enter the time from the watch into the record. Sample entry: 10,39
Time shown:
11,25
